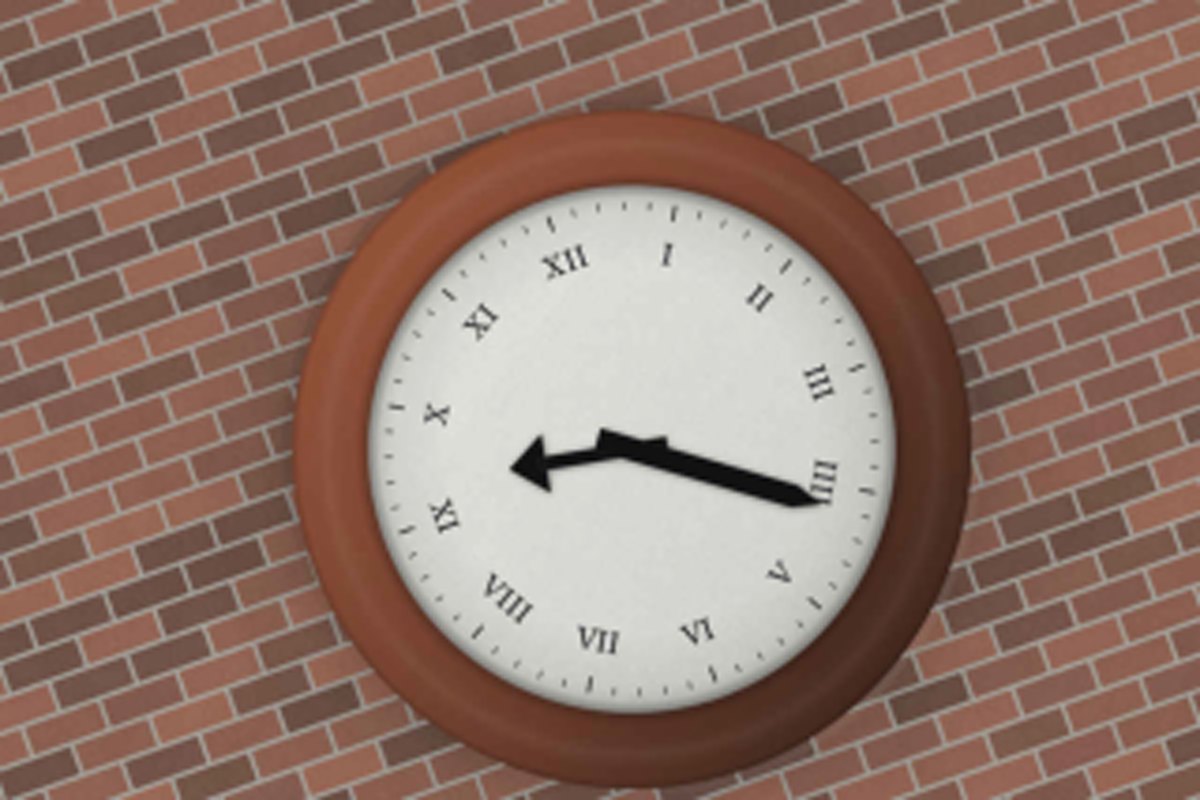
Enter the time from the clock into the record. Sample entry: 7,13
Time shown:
9,21
